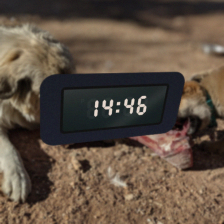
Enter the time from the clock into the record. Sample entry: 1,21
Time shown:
14,46
